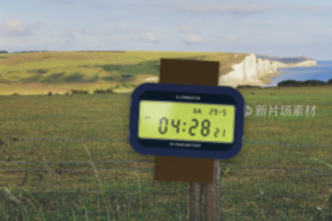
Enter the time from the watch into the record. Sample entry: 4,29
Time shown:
4,28
